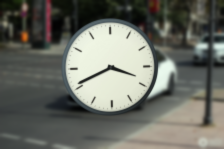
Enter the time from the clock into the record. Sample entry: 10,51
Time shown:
3,41
